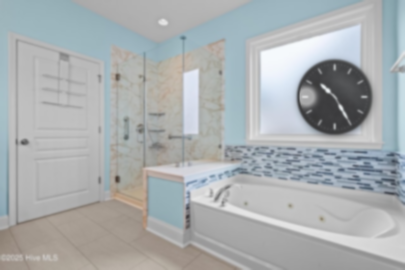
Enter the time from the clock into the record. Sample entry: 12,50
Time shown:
10,25
